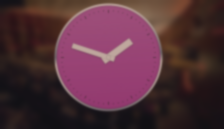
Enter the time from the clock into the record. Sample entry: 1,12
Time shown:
1,48
